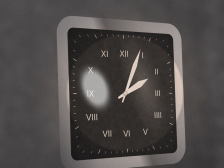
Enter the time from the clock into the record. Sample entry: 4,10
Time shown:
2,04
